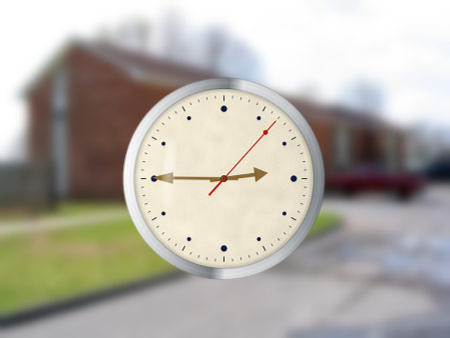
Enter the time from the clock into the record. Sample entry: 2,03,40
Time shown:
2,45,07
